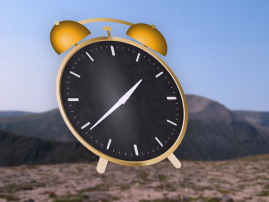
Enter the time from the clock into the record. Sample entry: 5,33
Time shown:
1,39
